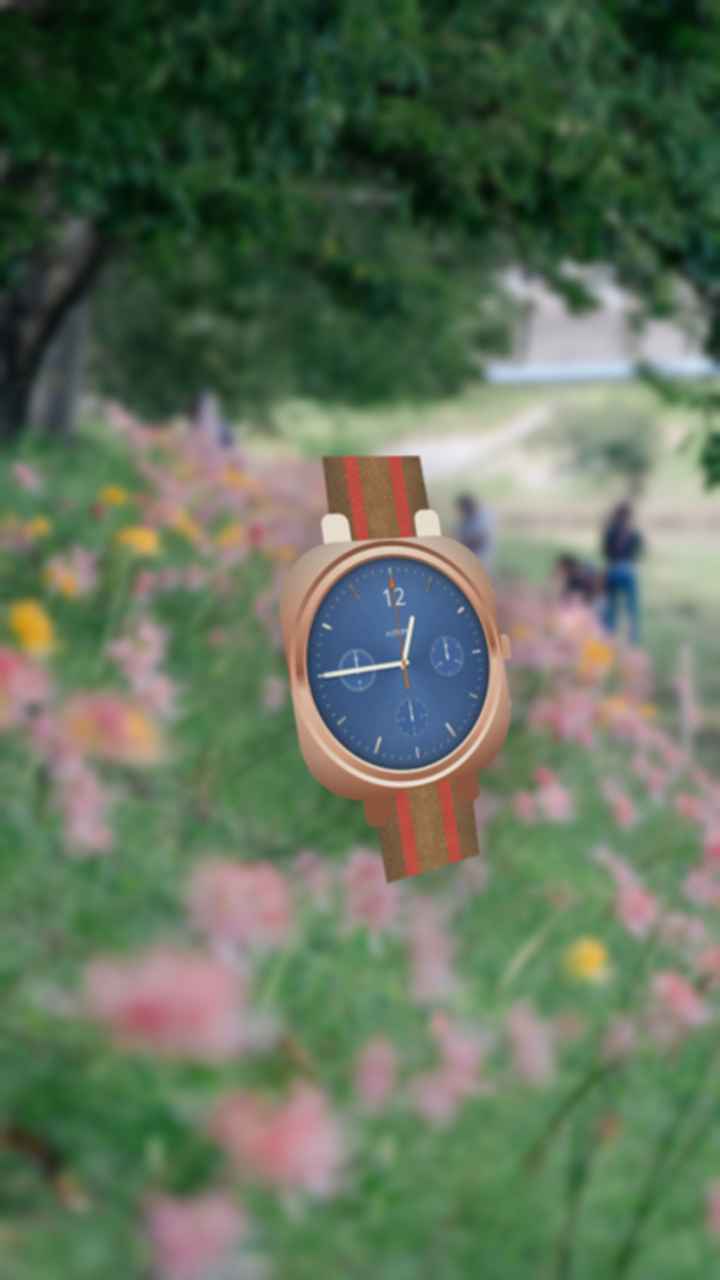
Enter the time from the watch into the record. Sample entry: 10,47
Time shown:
12,45
